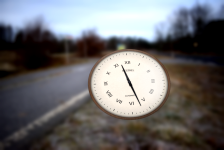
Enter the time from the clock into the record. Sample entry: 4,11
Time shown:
11,27
